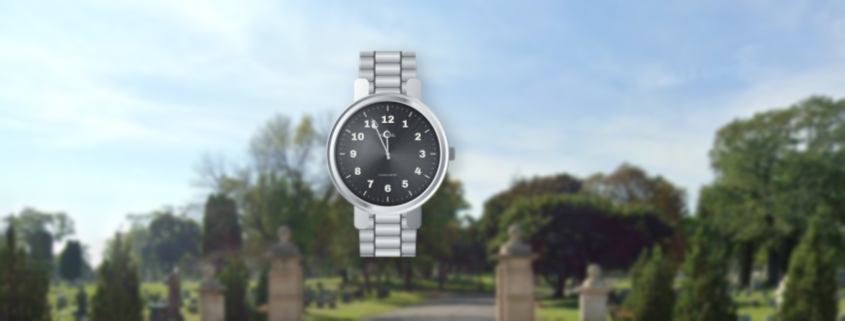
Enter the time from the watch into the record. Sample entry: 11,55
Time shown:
11,56
